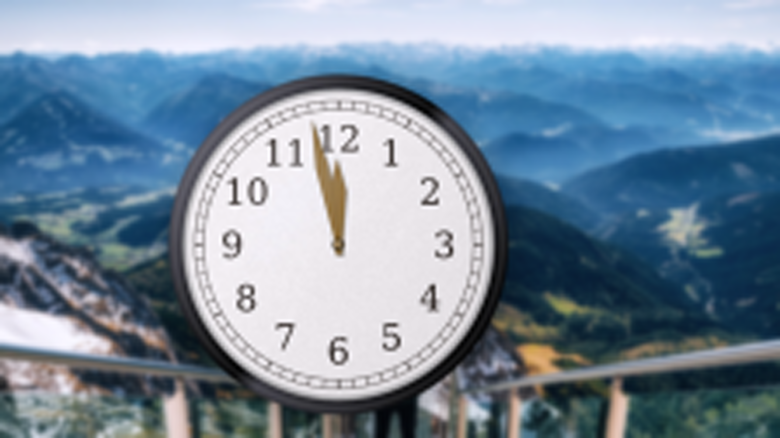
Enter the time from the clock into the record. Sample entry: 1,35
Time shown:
11,58
